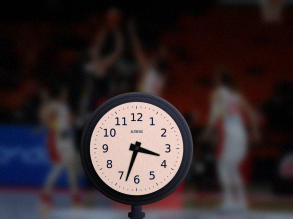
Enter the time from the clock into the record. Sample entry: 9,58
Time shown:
3,33
